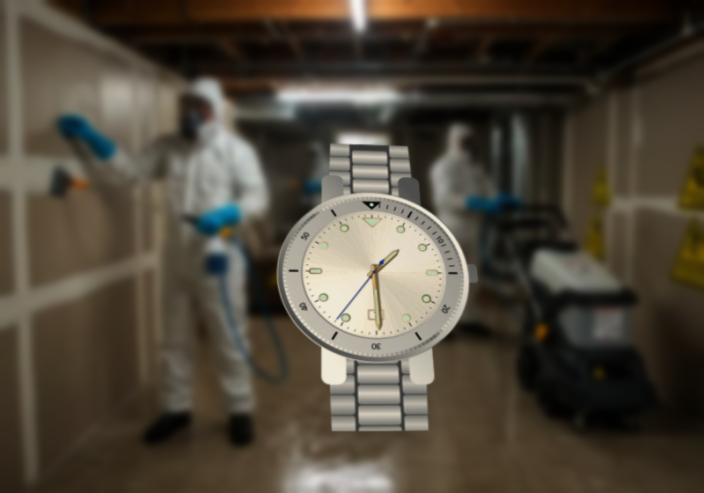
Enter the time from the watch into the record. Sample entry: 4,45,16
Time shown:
1,29,36
